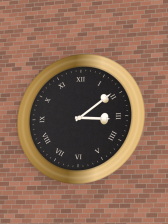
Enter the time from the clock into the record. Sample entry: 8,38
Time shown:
3,09
